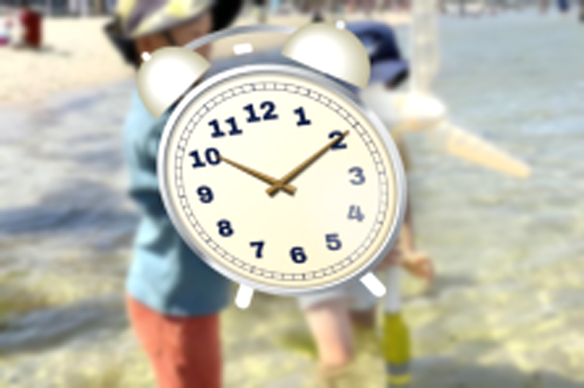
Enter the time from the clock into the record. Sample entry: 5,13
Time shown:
10,10
